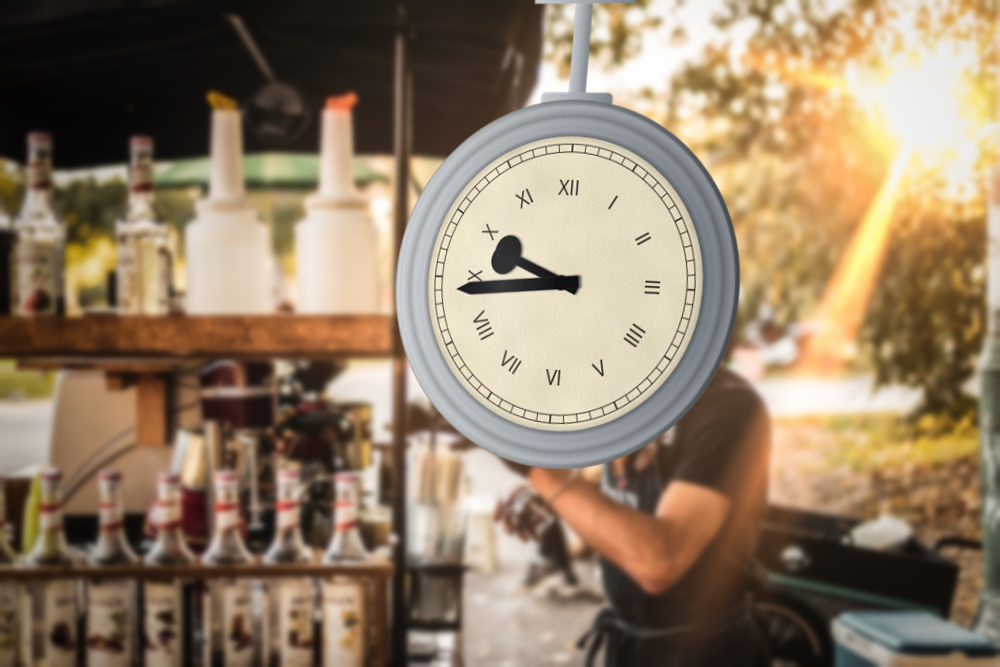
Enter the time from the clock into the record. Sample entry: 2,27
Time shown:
9,44
